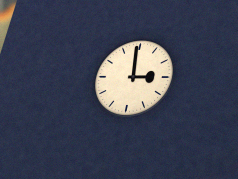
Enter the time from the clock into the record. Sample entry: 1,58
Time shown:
2,59
